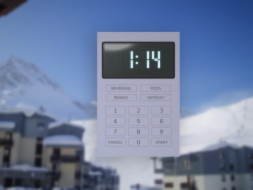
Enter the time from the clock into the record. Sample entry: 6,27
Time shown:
1,14
